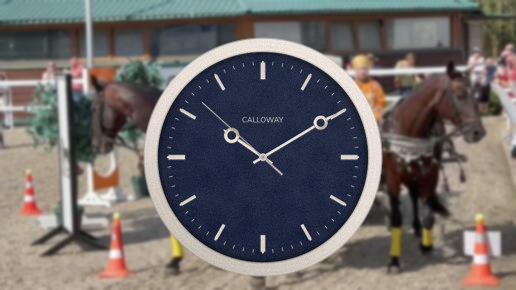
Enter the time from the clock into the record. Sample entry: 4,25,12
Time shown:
10,09,52
